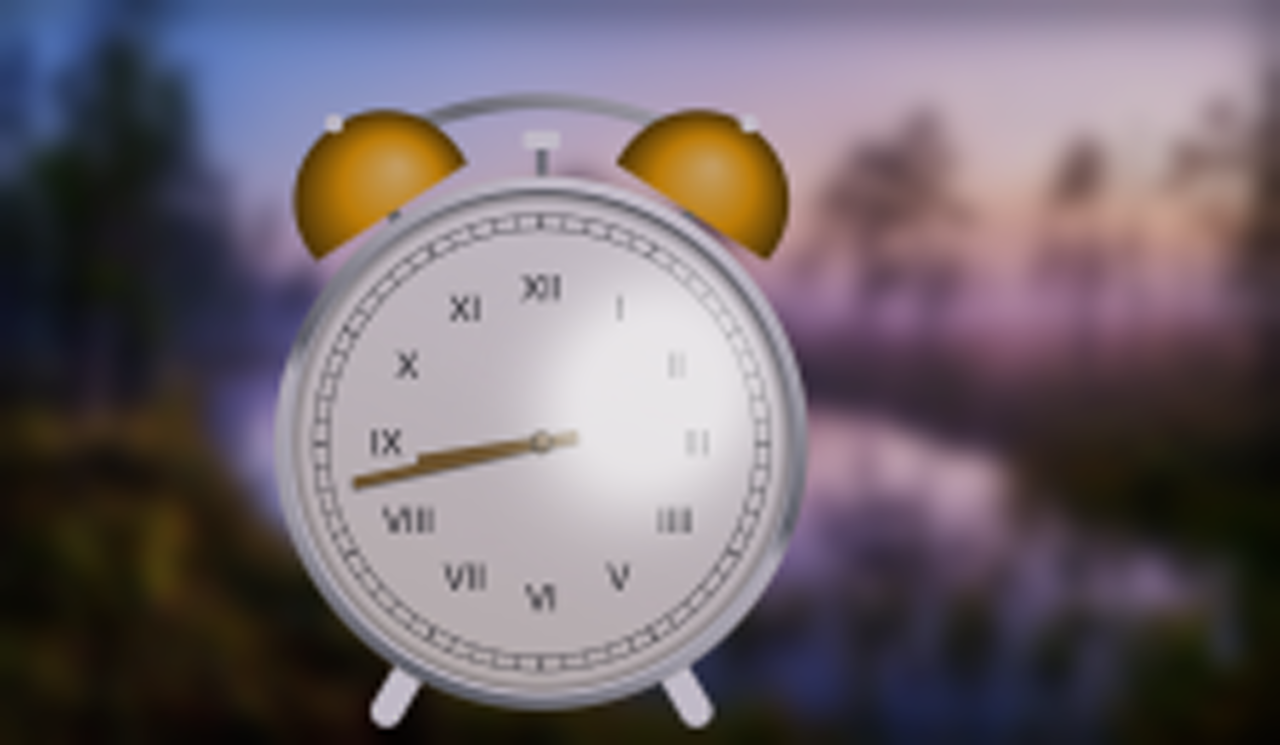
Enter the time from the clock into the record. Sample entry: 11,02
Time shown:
8,43
